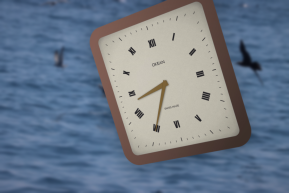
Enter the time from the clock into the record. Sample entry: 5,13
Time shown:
8,35
